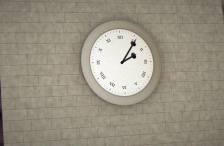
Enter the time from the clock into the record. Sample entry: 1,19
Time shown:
2,06
